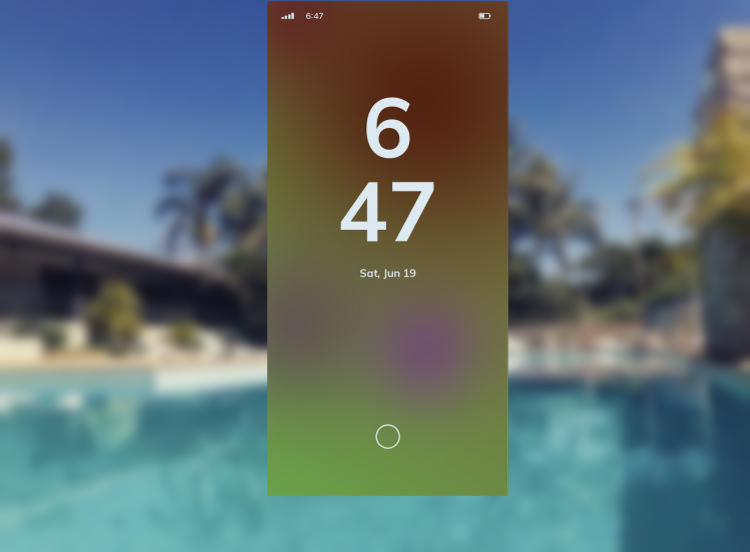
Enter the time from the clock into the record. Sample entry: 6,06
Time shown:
6,47
